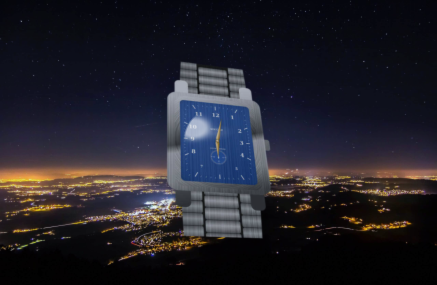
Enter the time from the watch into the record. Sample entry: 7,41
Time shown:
6,02
